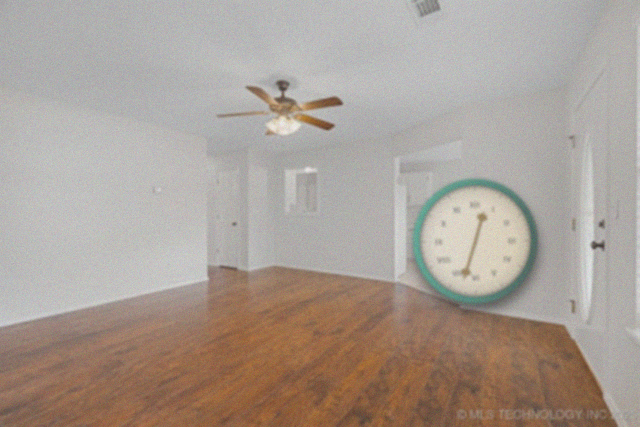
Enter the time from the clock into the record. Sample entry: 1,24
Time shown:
12,33
